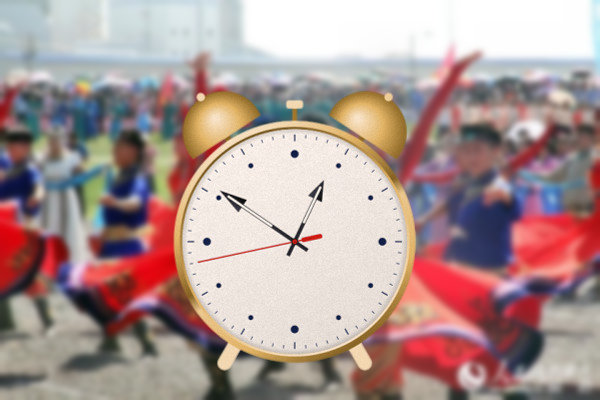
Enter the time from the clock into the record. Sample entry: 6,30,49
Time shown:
12,50,43
